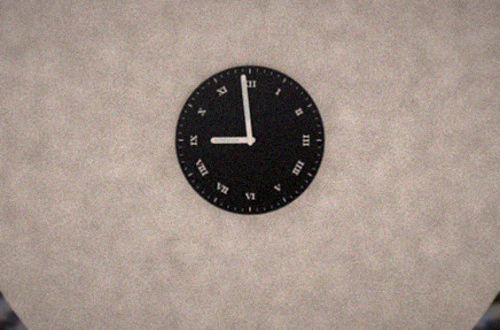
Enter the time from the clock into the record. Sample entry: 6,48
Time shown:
8,59
